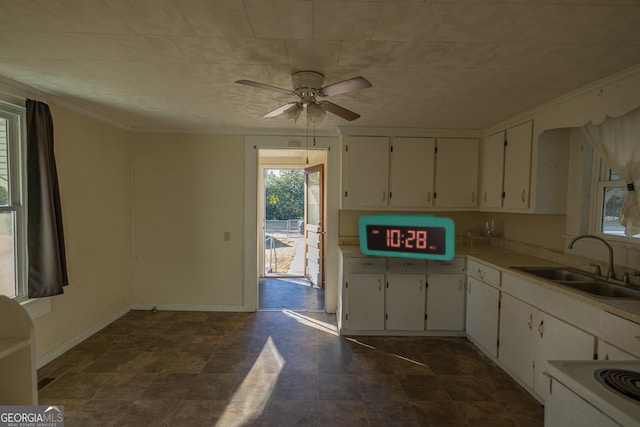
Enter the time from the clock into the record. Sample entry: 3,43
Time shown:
10,28
